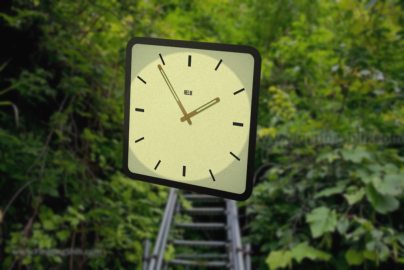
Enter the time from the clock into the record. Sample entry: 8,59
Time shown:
1,54
